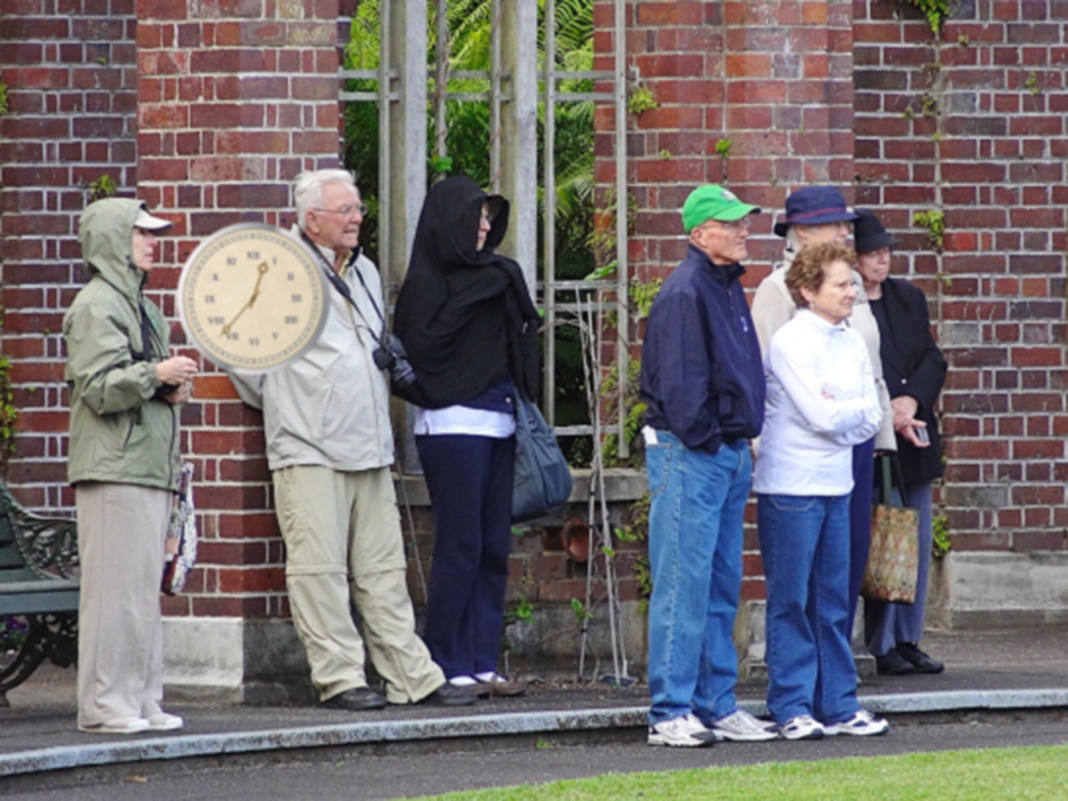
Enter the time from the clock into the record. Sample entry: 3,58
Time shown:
12,37
